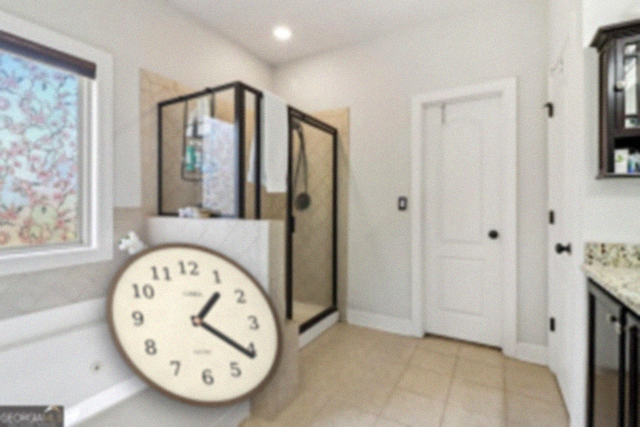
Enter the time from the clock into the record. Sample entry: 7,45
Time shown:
1,21
